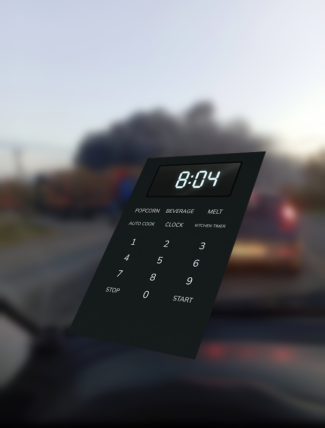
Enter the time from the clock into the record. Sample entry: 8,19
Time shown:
8,04
